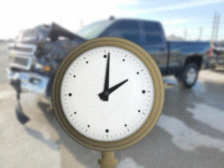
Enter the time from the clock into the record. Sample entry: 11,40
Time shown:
2,01
